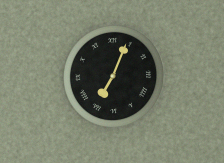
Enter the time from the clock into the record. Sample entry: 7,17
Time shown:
7,04
